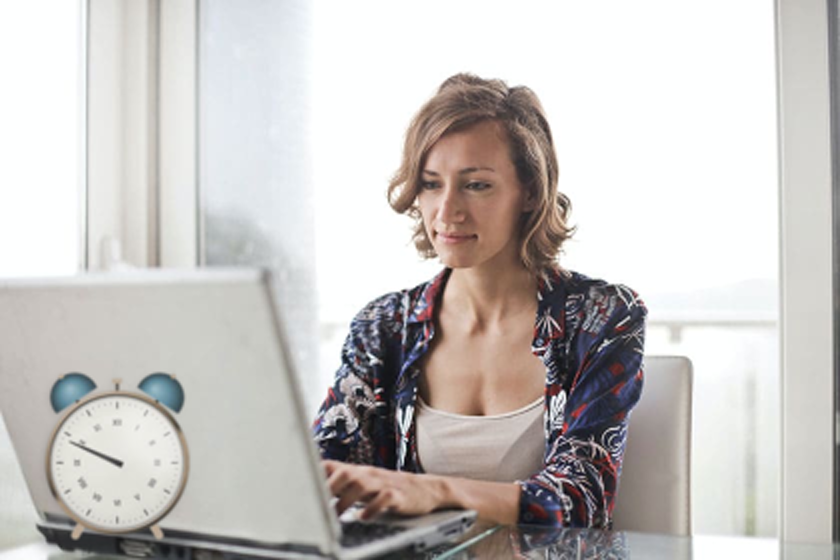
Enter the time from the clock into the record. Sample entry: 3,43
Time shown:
9,49
